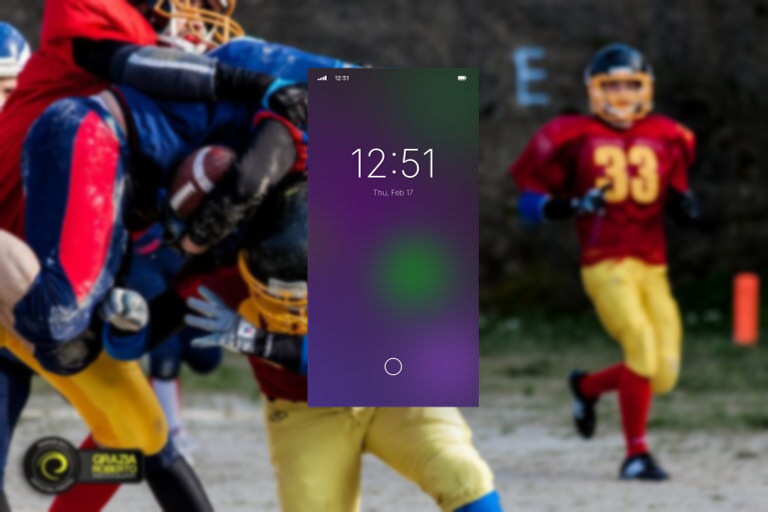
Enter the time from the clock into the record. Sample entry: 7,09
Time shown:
12,51
